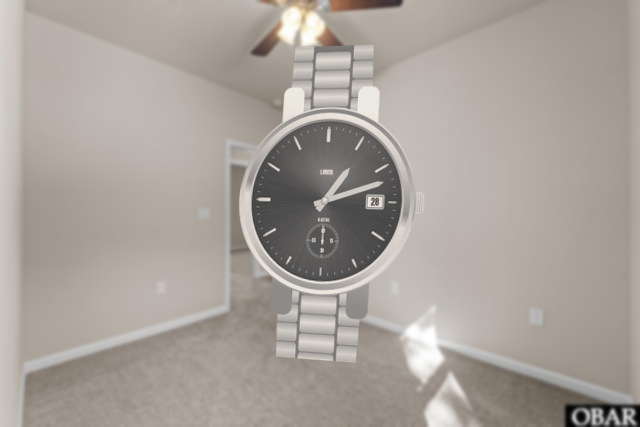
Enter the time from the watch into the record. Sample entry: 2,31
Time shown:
1,12
